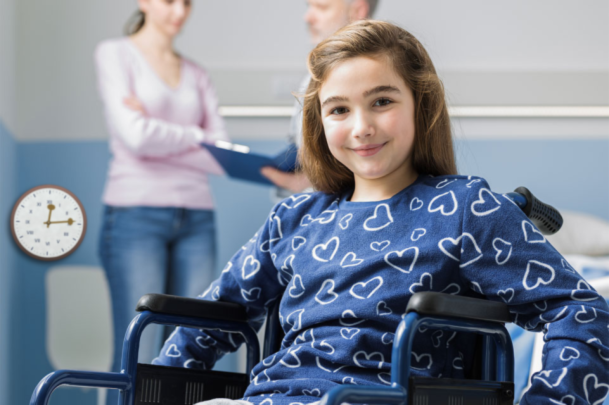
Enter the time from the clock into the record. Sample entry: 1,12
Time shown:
12,14
